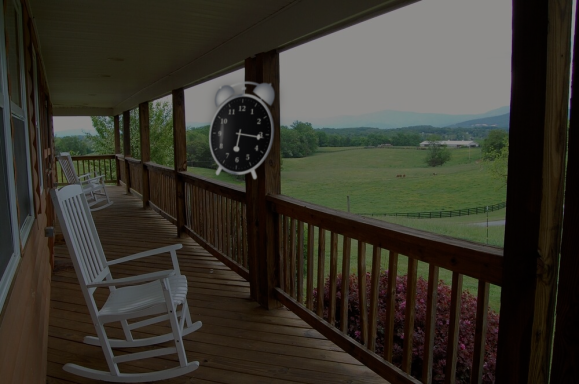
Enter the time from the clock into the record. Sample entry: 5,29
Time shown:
6,16
